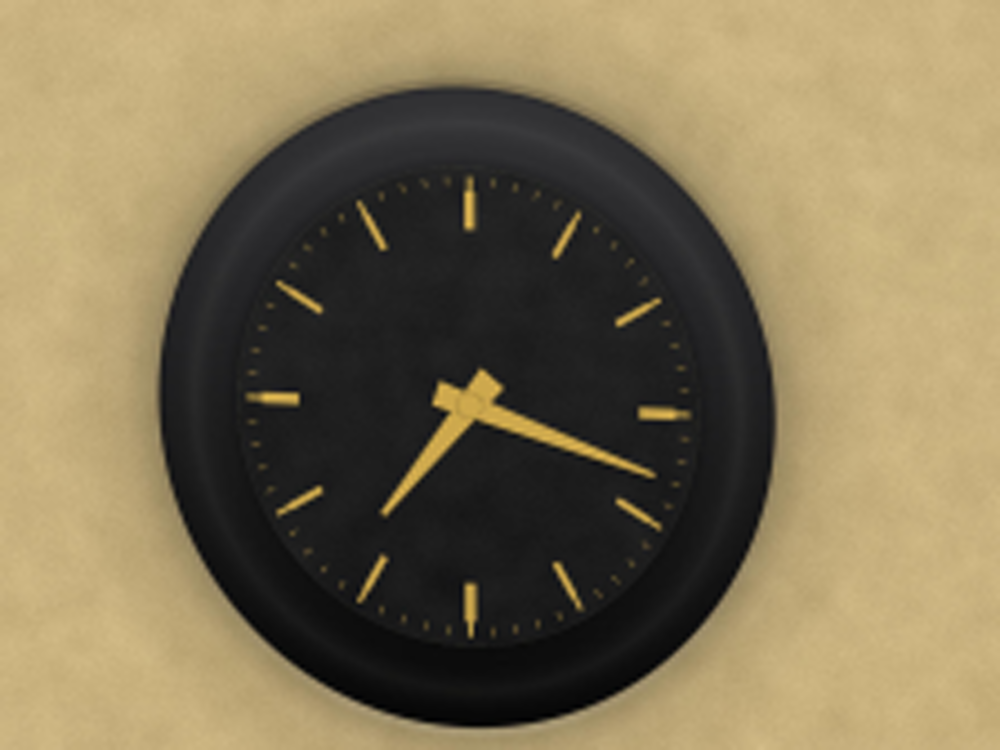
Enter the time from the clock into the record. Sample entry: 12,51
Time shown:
7,18
